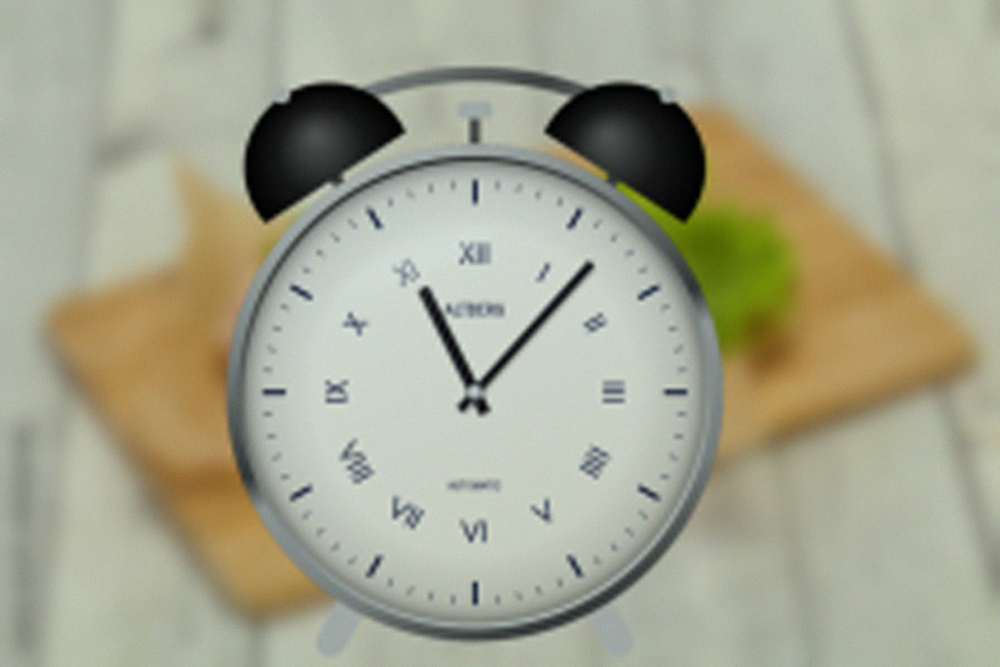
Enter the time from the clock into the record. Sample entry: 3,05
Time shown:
11,07
